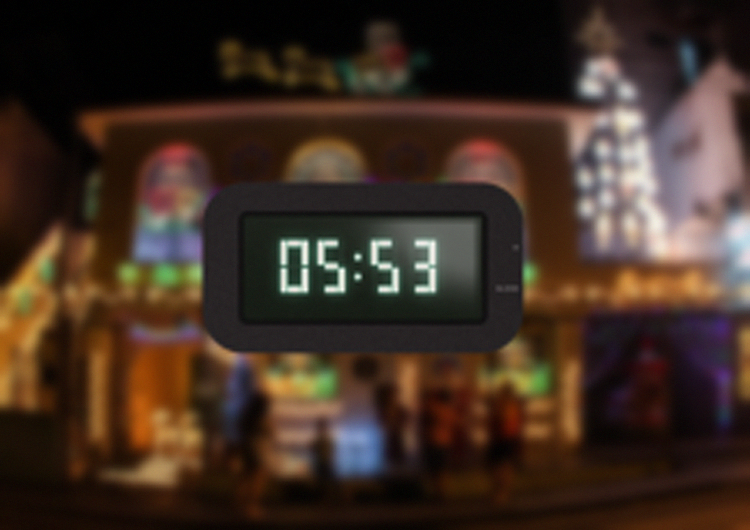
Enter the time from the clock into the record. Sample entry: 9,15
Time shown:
5,53
